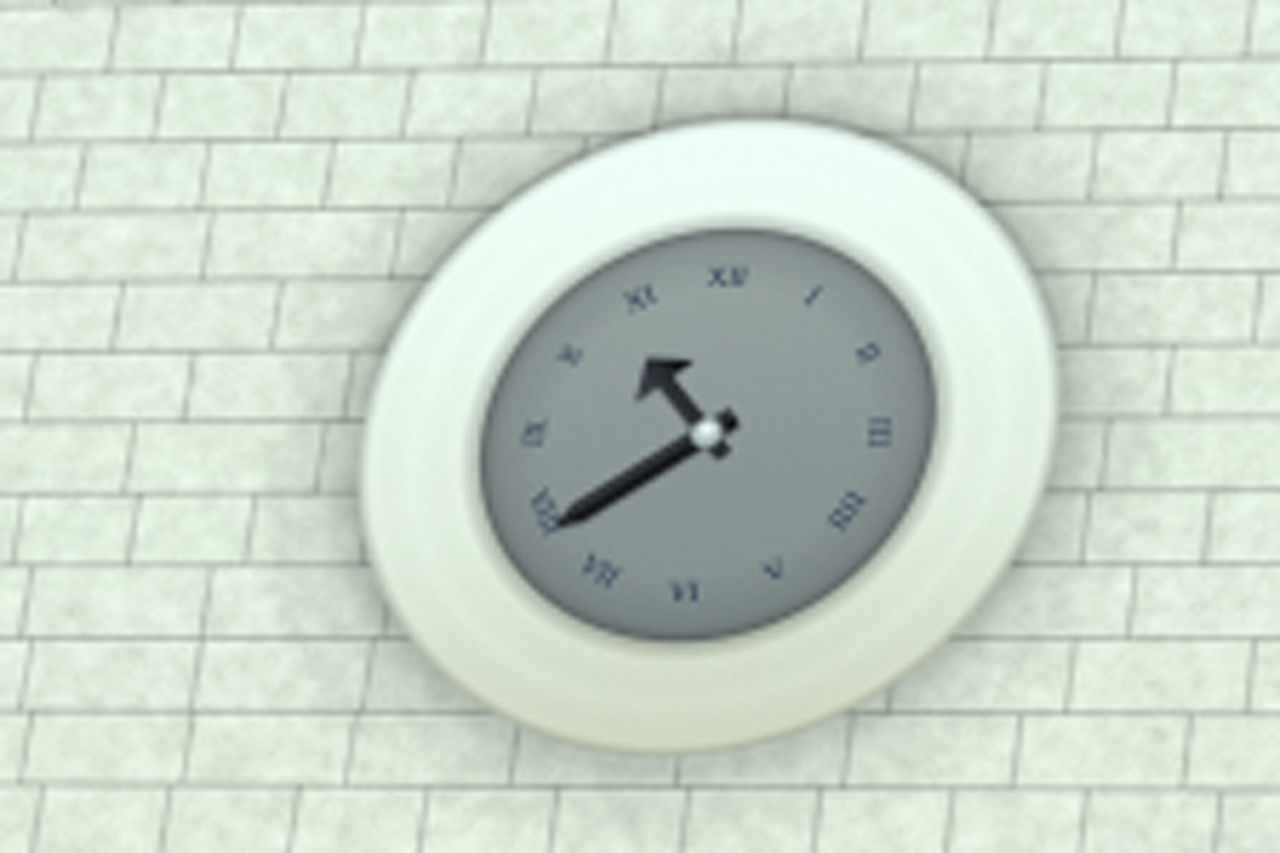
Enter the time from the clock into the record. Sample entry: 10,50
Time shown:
10,39
